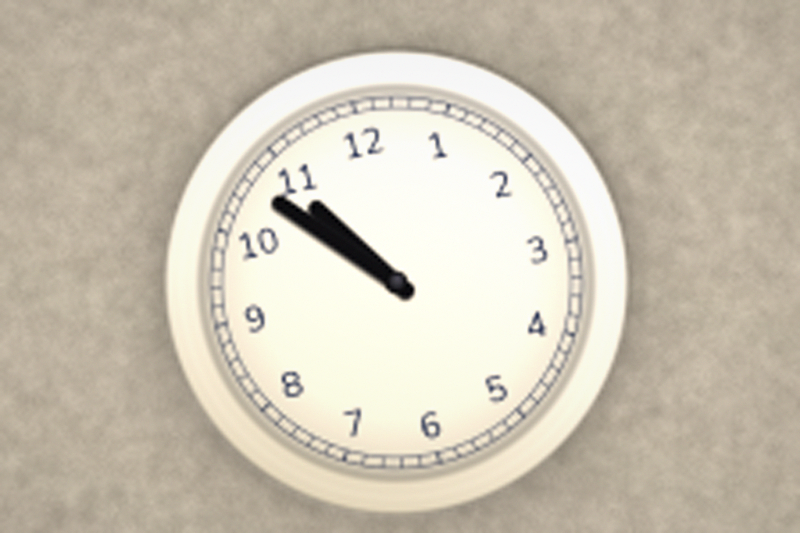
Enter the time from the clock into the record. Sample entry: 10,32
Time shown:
10,53
